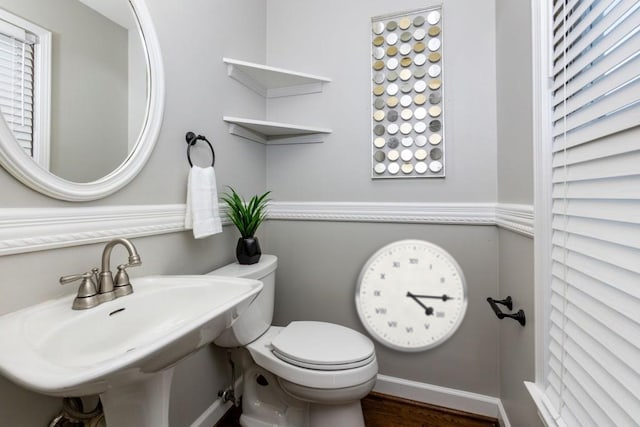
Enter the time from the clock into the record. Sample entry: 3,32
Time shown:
4,15
